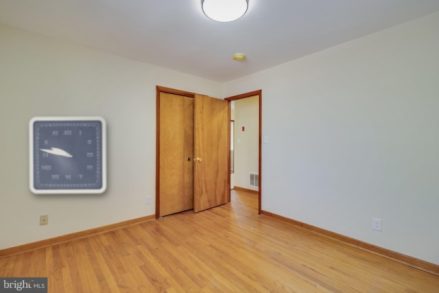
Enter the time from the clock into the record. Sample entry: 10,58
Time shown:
9,47
